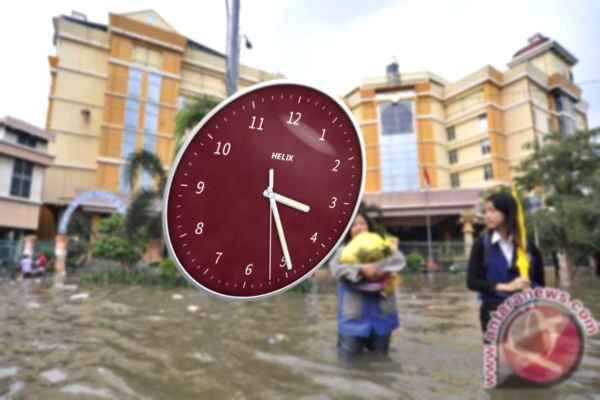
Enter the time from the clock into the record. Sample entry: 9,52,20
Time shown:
3,24,27
